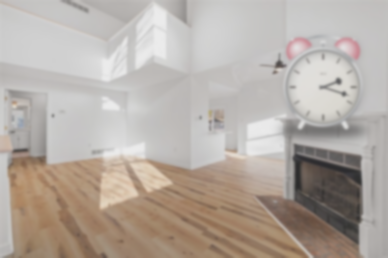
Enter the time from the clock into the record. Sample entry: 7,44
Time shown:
2,18
